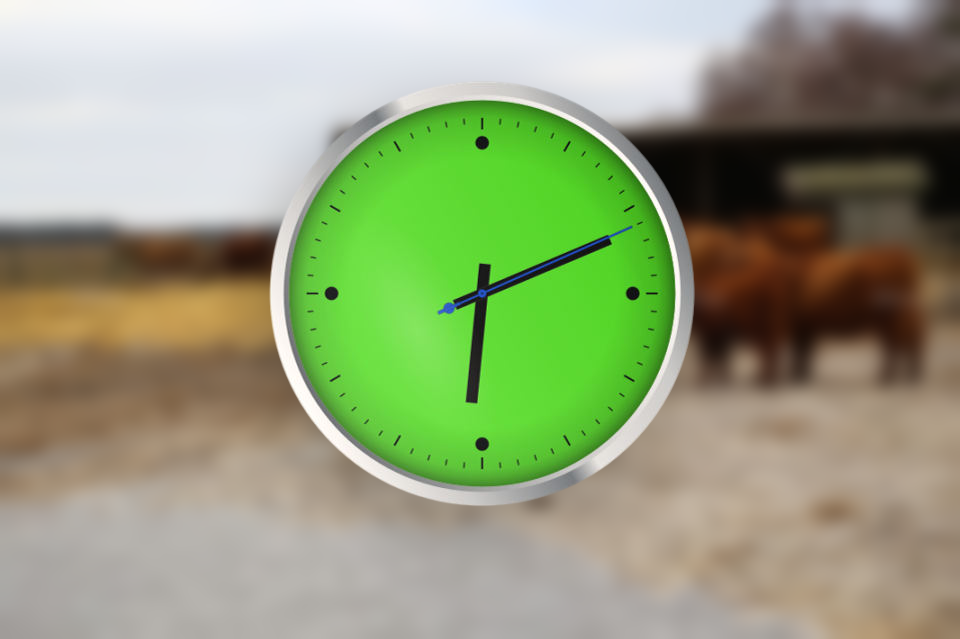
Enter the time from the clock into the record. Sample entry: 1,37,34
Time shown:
6,11,11
